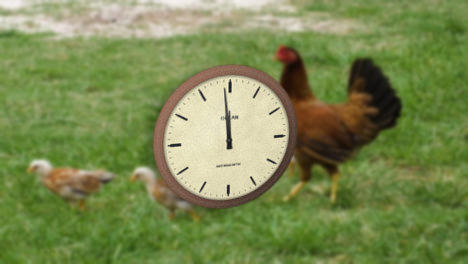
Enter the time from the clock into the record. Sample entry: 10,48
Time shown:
11,59
